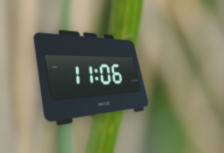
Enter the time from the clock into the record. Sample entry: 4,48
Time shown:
11,06
